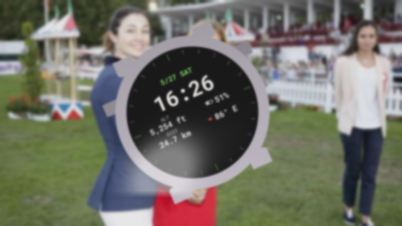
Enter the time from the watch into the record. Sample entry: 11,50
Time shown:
16,26
